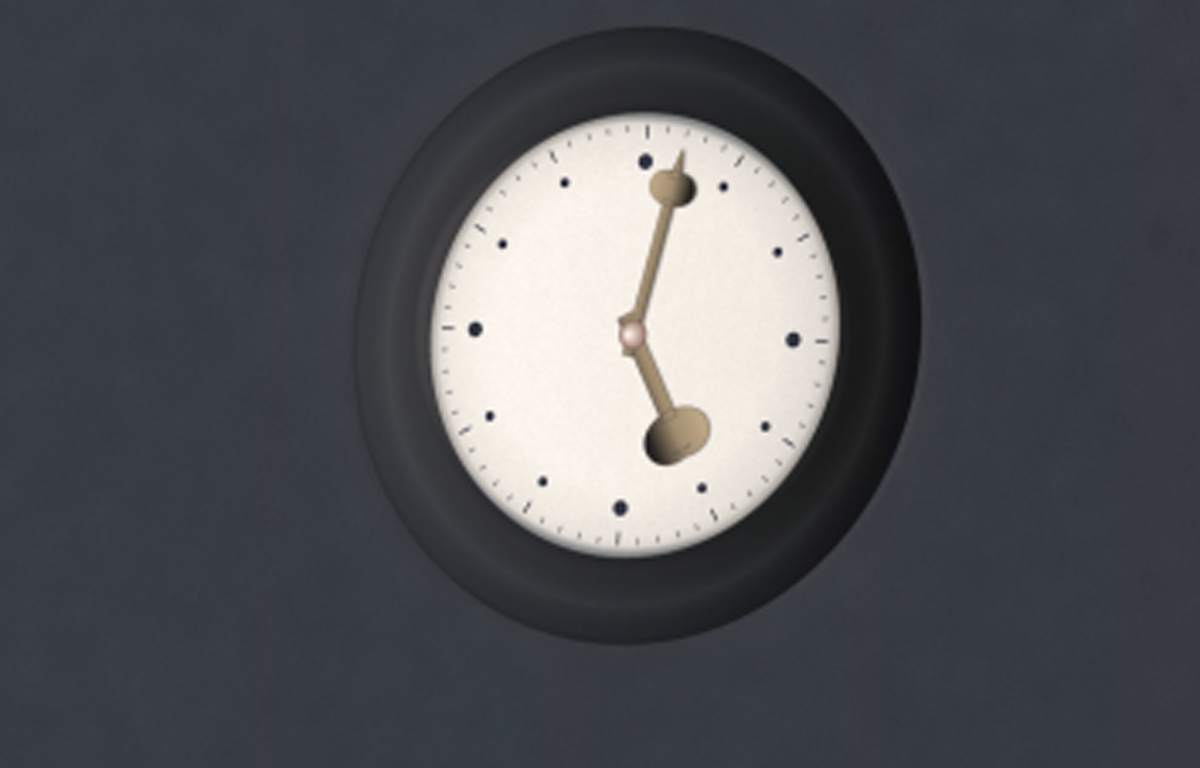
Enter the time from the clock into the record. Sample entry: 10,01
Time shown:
5,02
